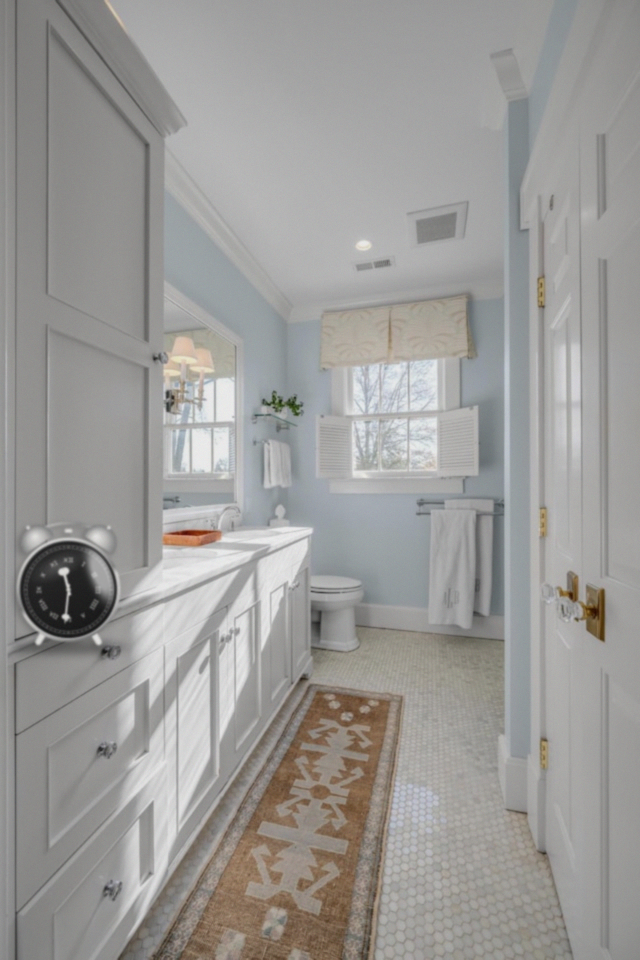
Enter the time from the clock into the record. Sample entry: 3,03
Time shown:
11,31
